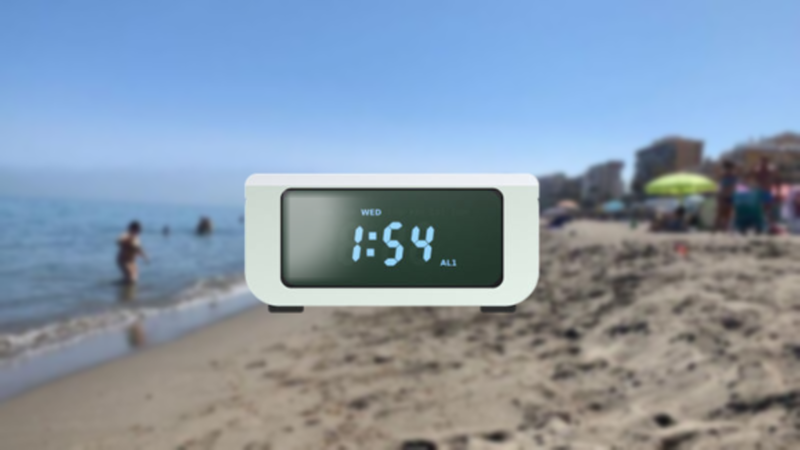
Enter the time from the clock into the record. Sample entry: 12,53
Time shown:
1,54
